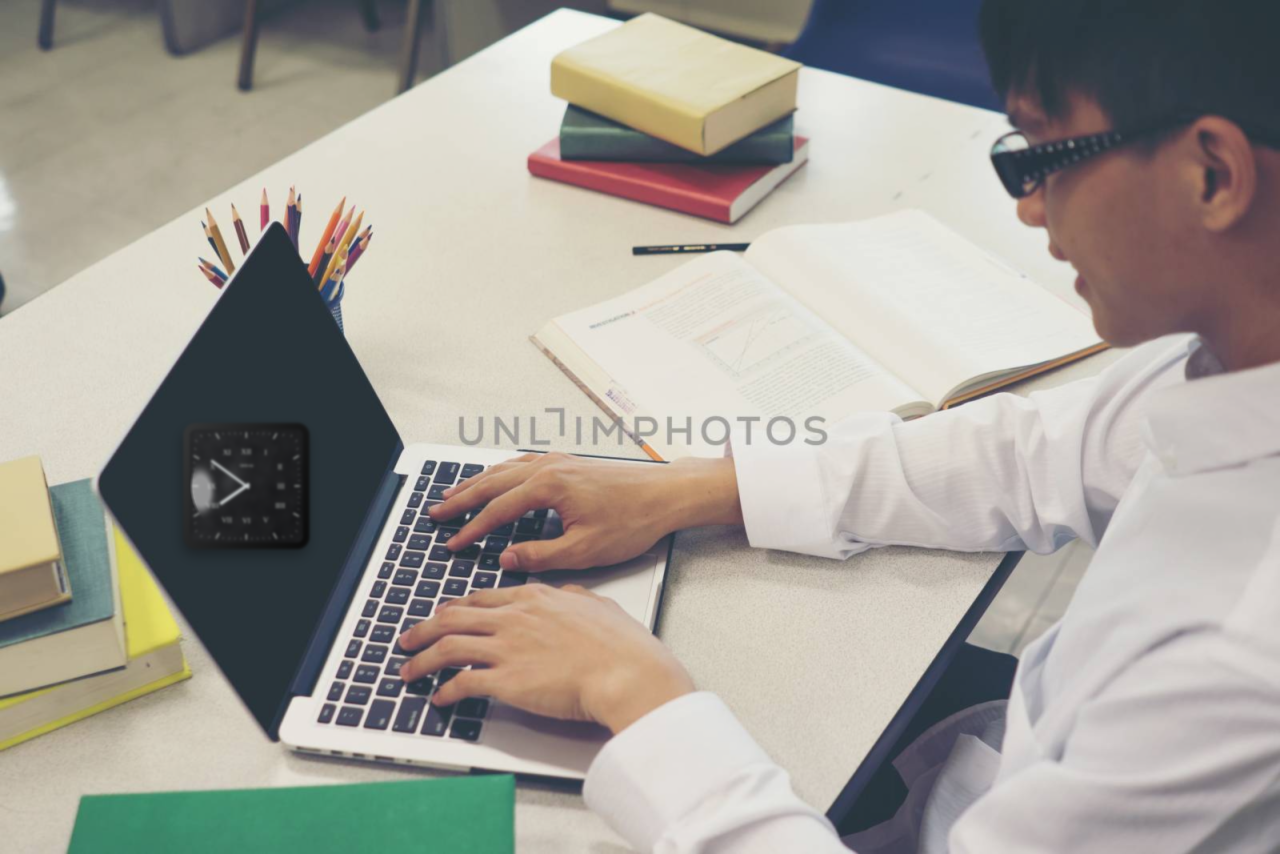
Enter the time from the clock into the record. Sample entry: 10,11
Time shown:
7,51
